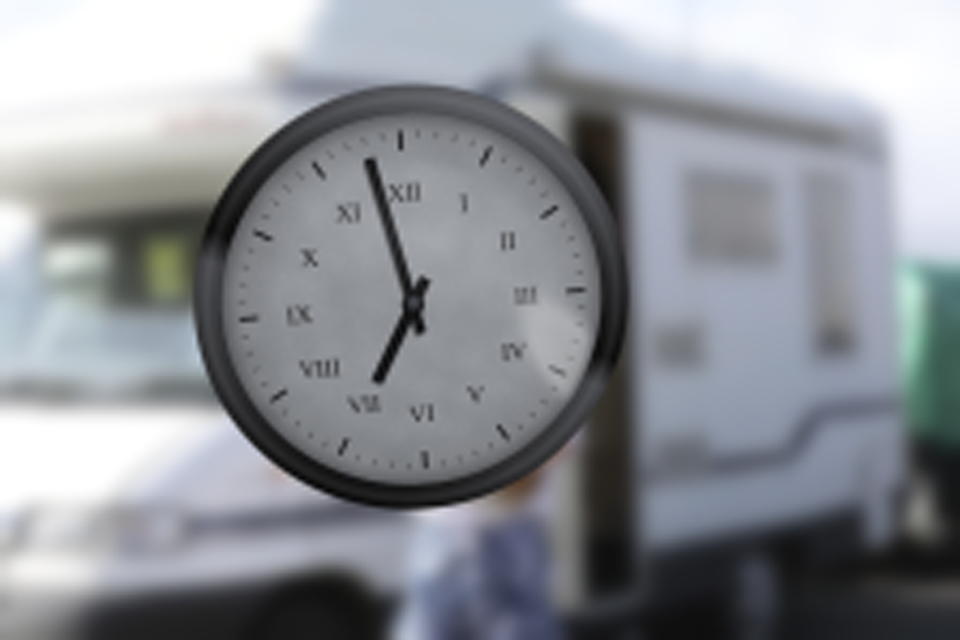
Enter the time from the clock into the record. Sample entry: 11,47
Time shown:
6,58
